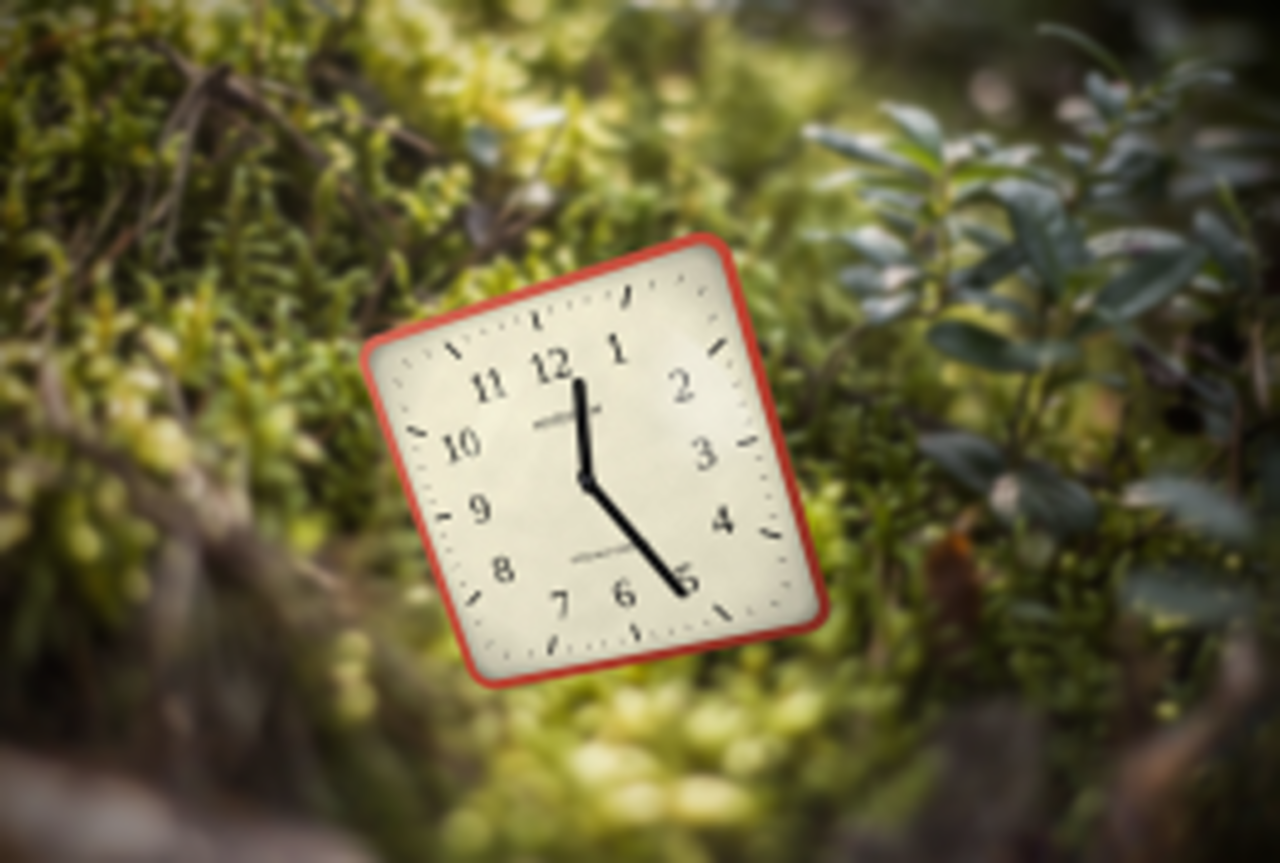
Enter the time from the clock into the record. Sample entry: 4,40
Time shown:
12,26
